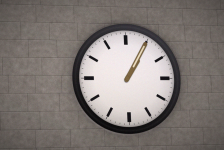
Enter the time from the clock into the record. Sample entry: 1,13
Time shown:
1,05
